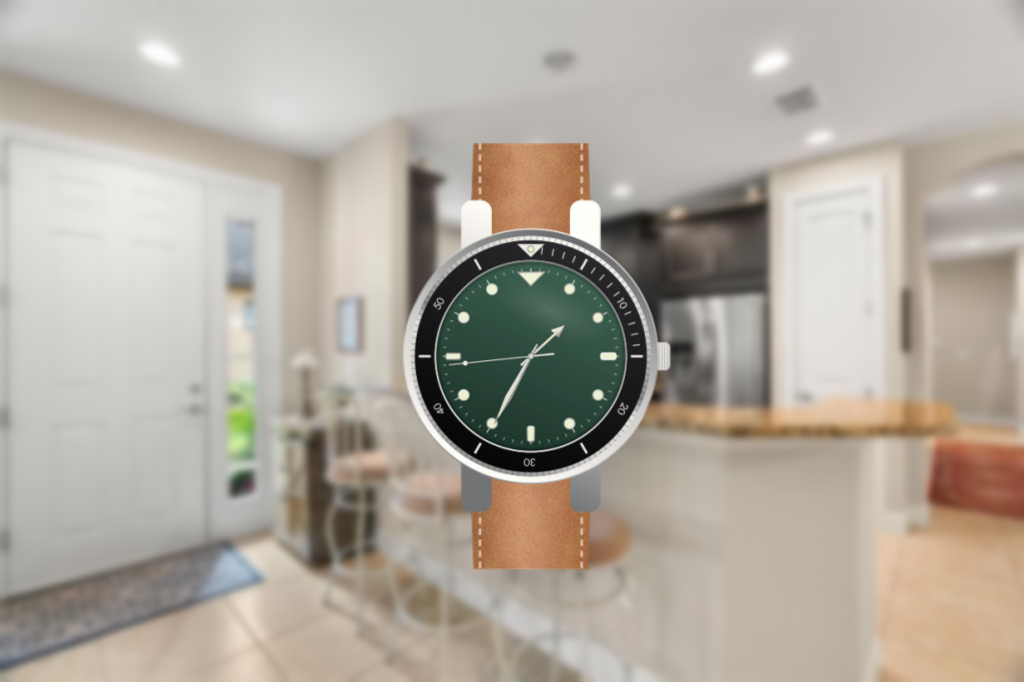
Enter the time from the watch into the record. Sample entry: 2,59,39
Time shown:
1,34,44
